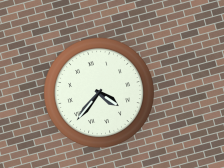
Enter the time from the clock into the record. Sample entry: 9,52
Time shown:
4,39
